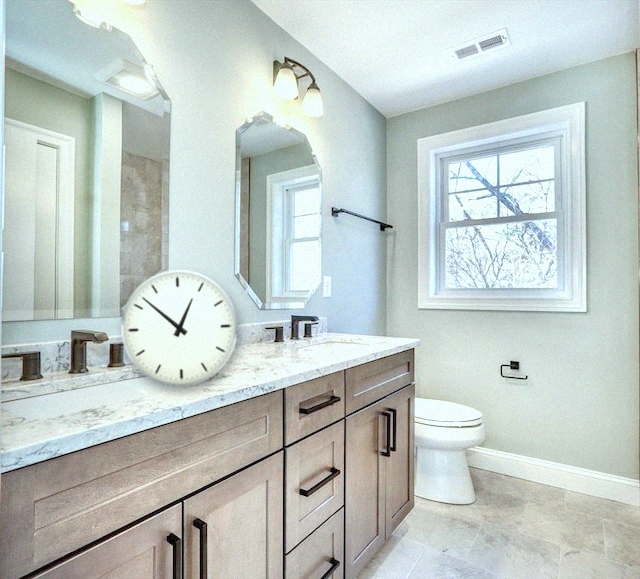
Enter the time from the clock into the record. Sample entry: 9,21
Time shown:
12,52
